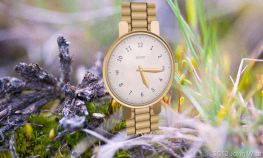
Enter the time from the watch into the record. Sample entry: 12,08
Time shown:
5,16
